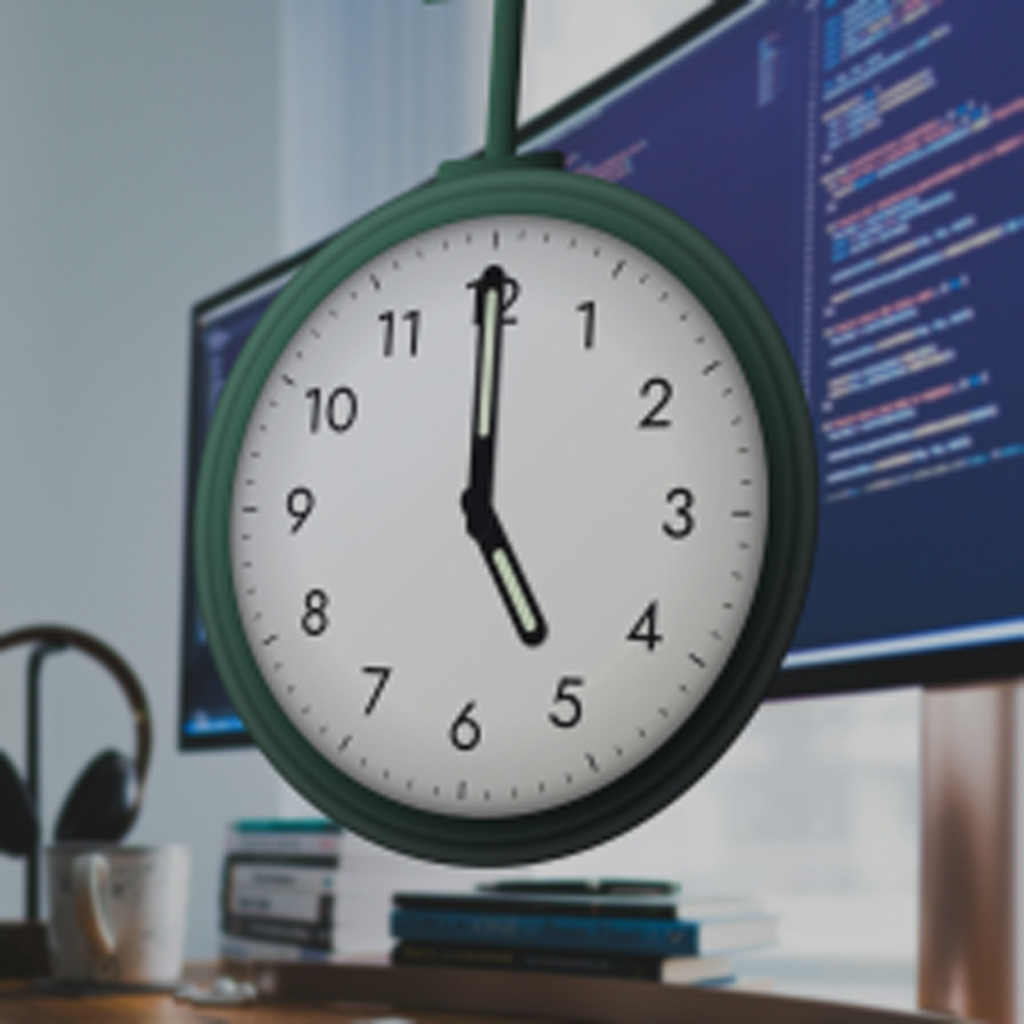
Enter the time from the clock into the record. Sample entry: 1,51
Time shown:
5,00
